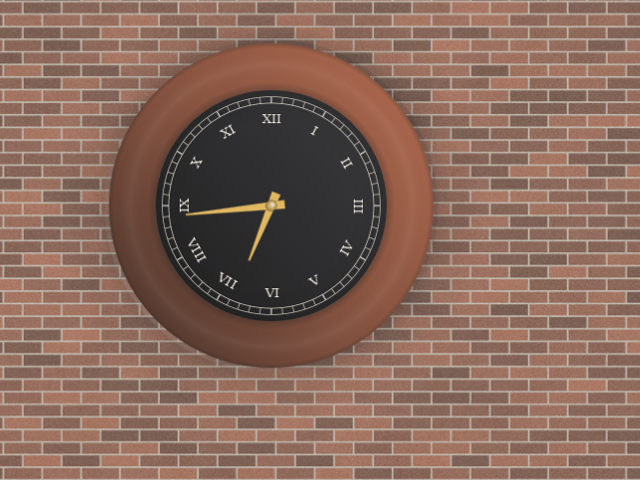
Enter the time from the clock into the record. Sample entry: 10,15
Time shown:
6,44
